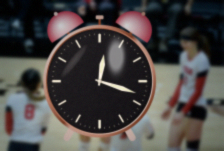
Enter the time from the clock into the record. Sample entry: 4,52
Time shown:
12,18
